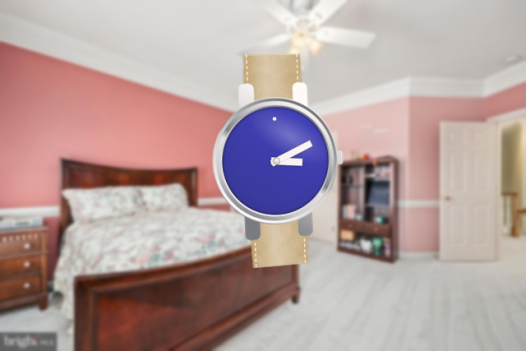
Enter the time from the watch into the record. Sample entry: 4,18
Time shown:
3,11
